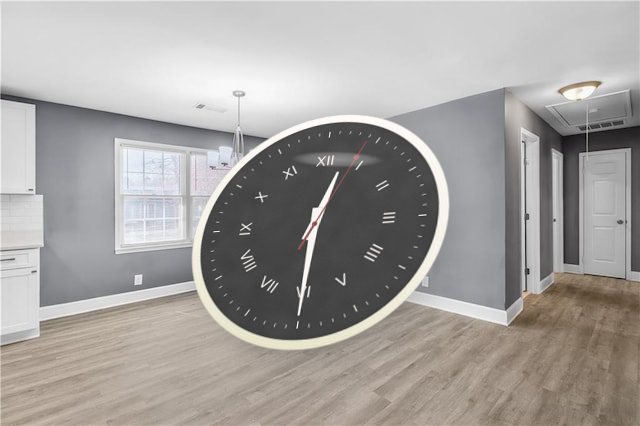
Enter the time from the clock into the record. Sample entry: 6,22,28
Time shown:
12,30,04
